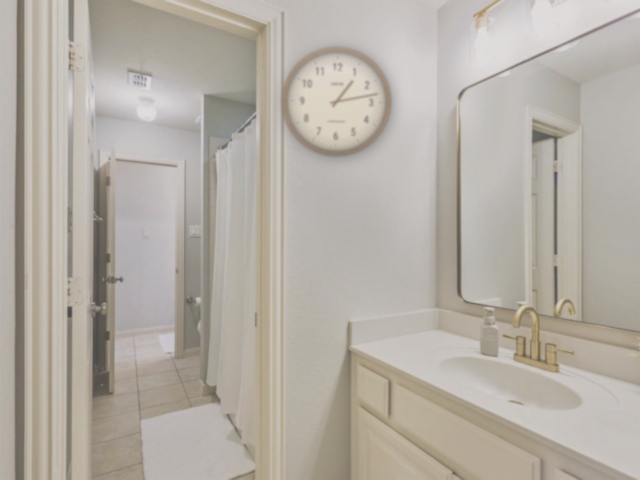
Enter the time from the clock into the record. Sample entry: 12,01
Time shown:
1,13
